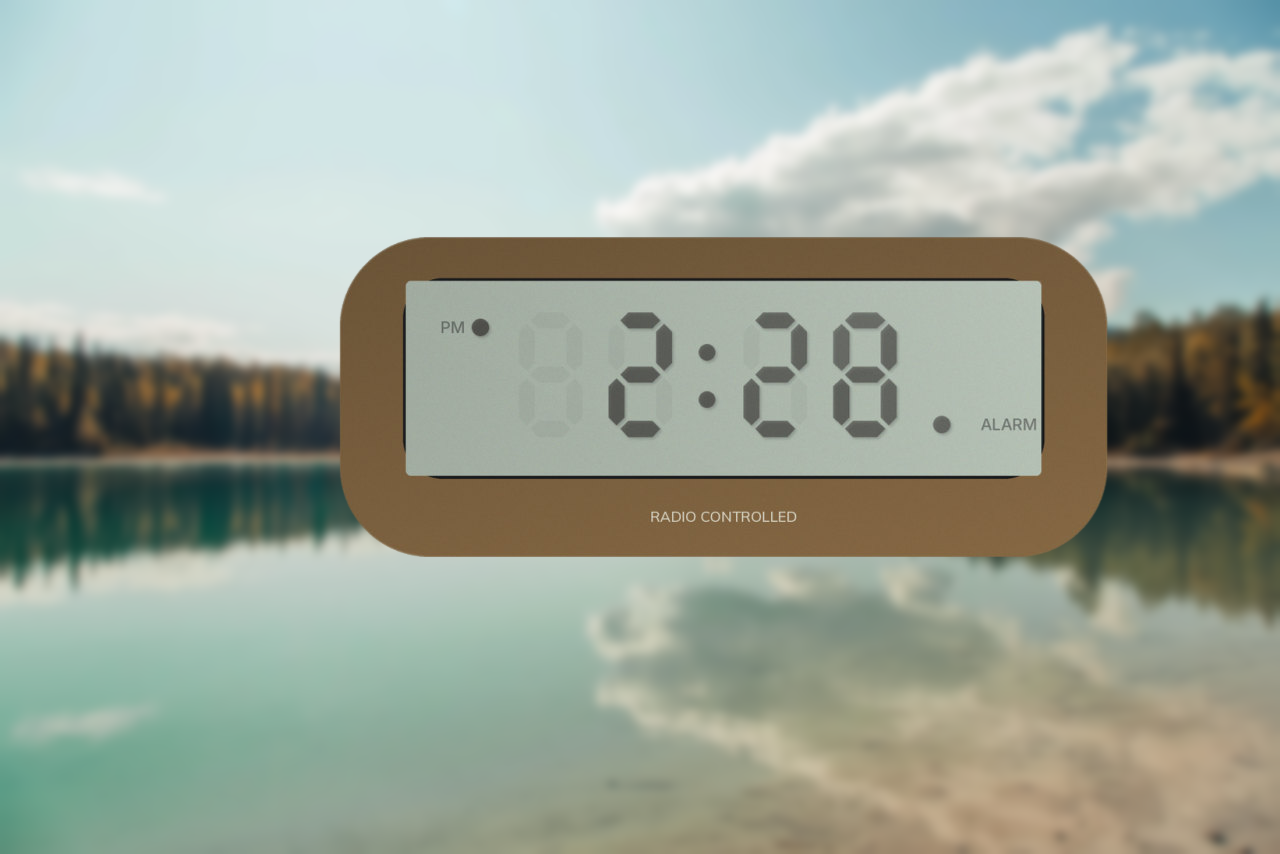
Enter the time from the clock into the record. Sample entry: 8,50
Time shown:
2,28
